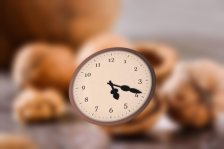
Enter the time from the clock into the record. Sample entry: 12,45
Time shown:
5,19
